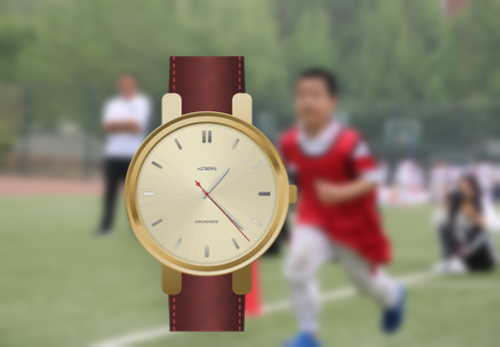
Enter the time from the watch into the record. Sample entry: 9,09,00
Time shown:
1,22,23
